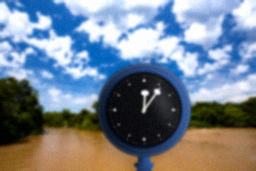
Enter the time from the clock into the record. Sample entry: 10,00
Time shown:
12,06
